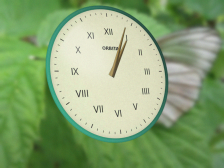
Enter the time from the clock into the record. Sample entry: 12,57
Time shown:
1,04
